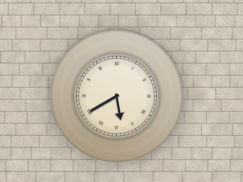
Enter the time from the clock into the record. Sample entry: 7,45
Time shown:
5,40
